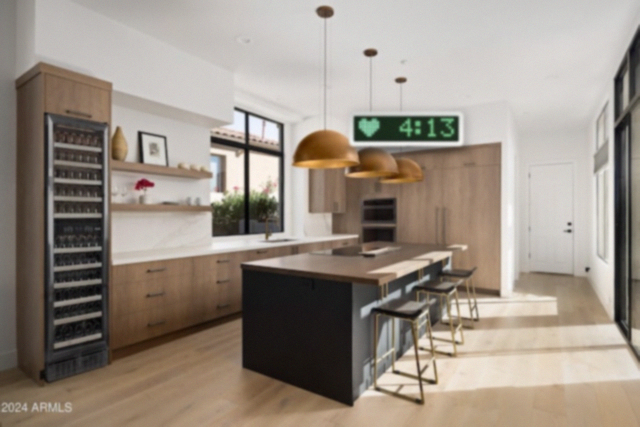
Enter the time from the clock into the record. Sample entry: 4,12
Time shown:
4,13
